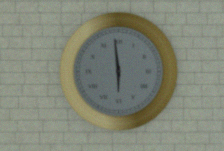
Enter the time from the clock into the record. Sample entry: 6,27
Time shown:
5,59
